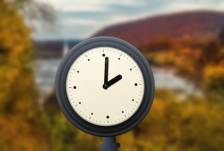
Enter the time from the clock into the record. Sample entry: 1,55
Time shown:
2,01
